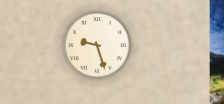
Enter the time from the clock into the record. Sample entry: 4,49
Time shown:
9,27
